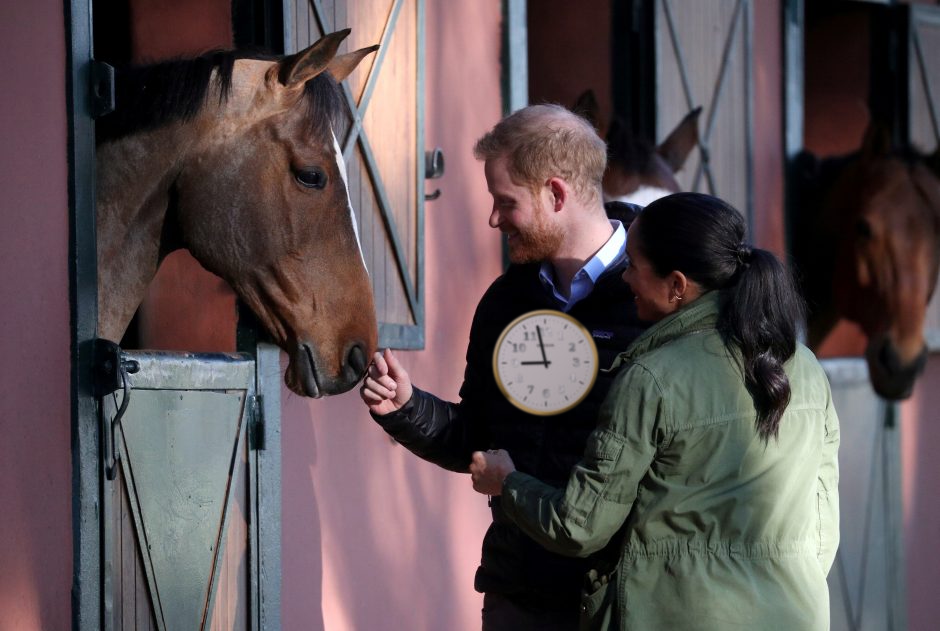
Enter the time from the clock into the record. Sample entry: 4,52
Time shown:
8,58
